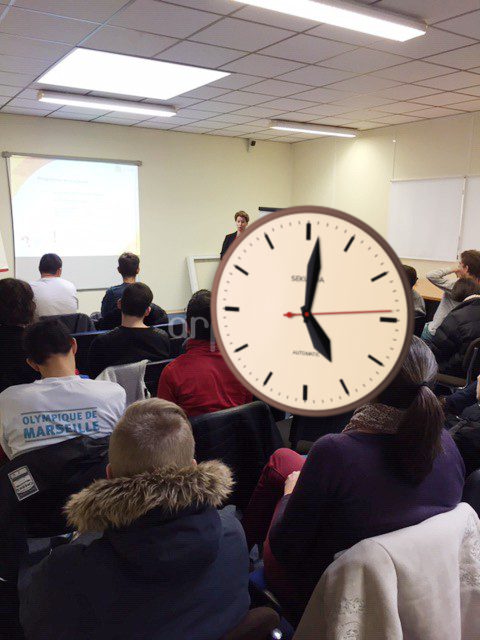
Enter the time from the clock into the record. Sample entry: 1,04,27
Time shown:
5,01,14
